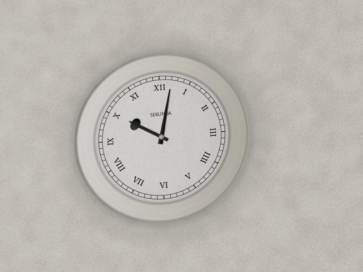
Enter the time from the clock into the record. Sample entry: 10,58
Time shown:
10,02
